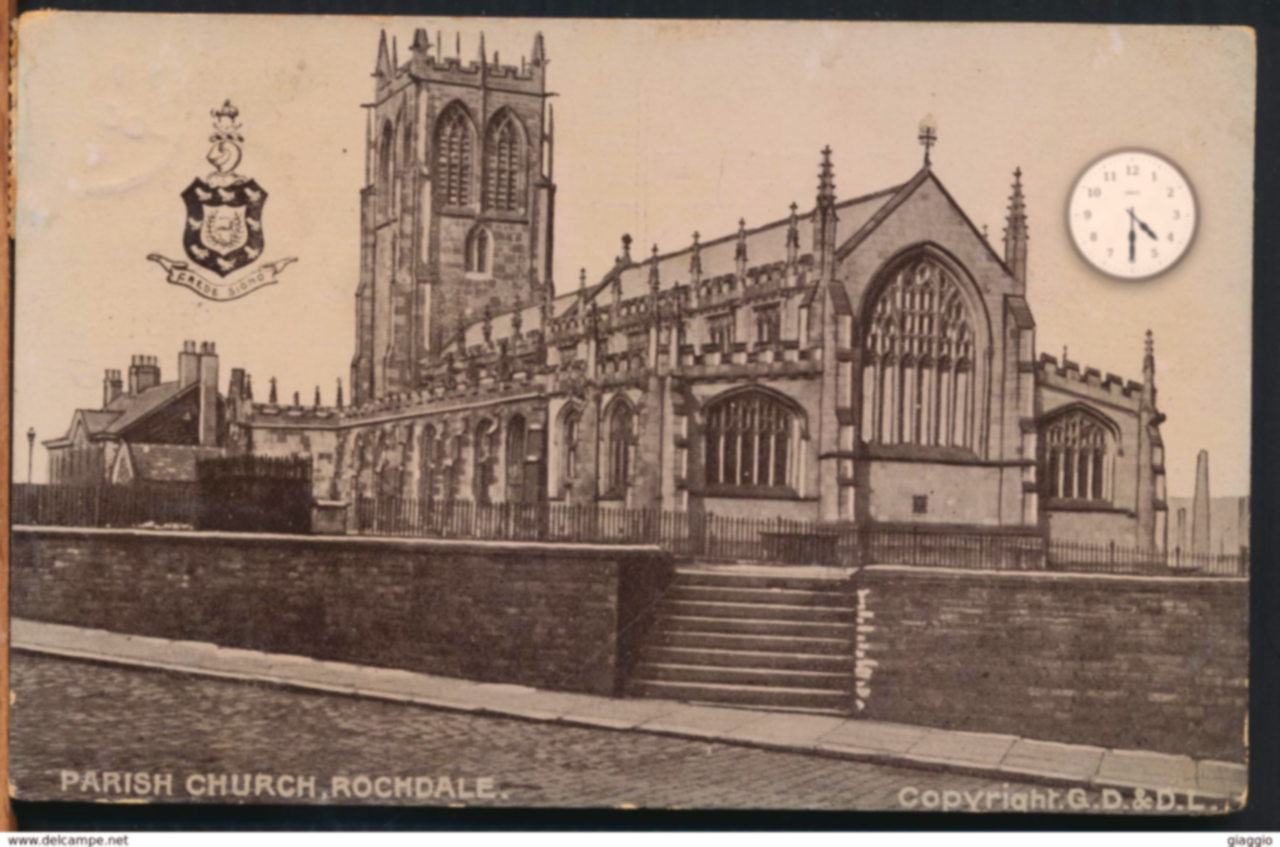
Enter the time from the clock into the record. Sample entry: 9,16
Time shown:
4,30
